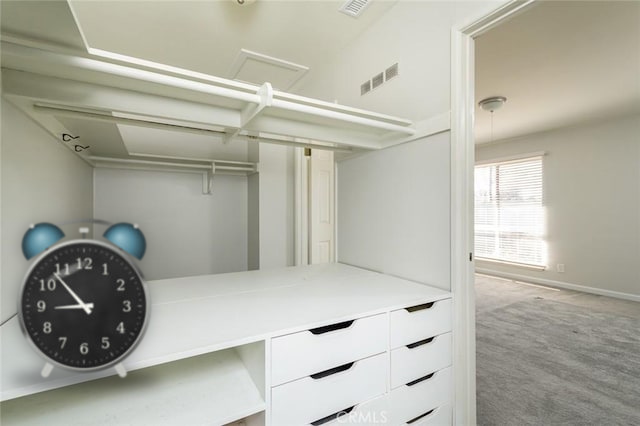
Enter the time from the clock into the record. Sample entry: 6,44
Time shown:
8,53
